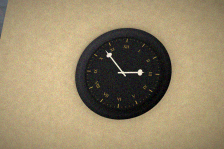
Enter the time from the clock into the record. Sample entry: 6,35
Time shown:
2,53
